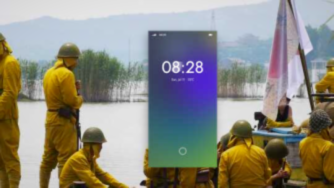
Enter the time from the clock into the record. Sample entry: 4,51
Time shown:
8,28
